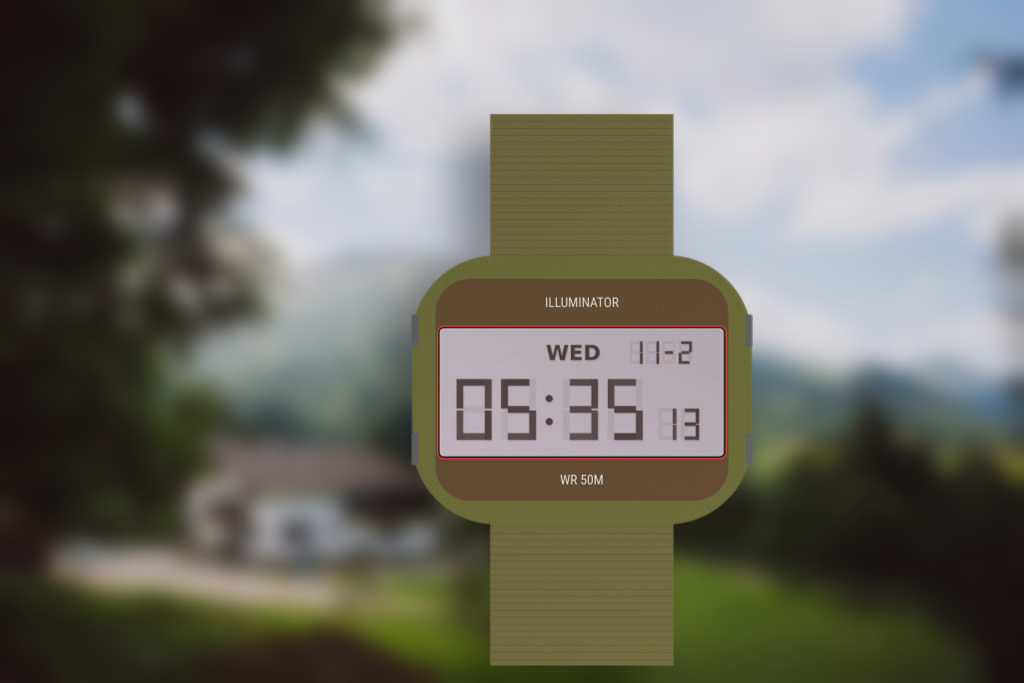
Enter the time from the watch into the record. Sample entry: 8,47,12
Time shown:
5,35,13
